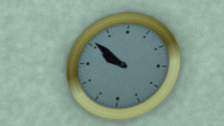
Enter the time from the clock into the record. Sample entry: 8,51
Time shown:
9,51
